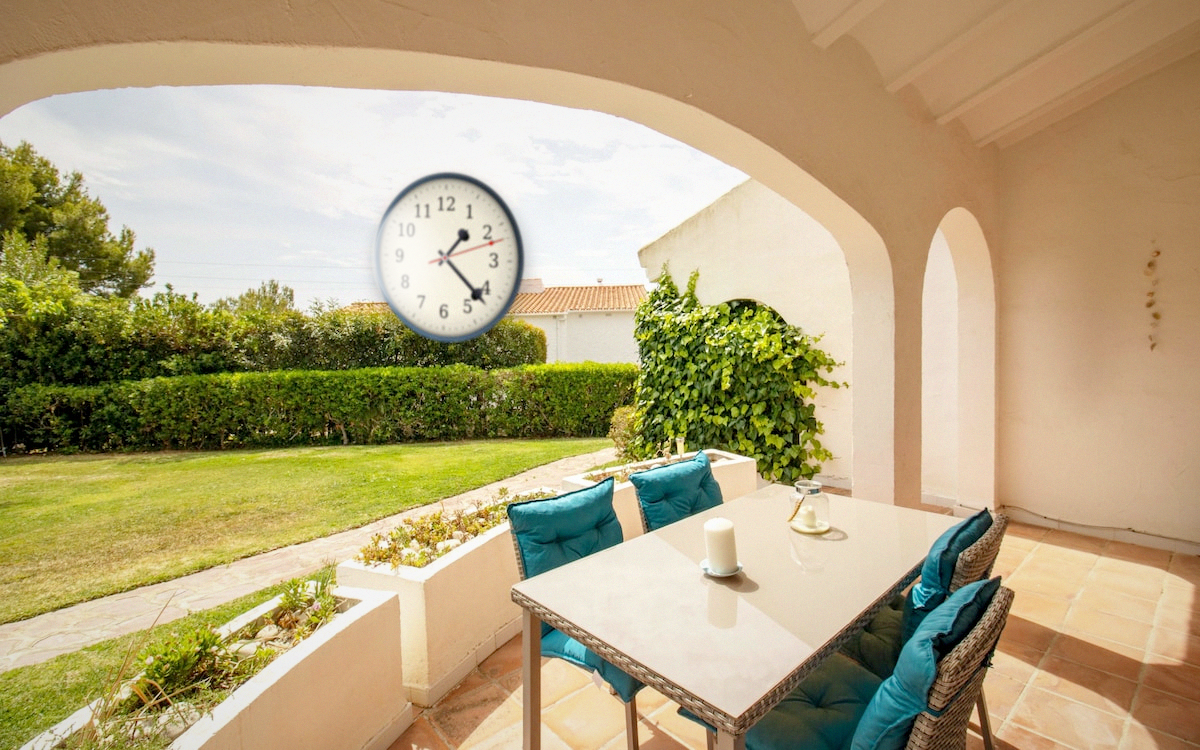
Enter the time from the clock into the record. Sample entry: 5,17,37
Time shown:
1,22,12
